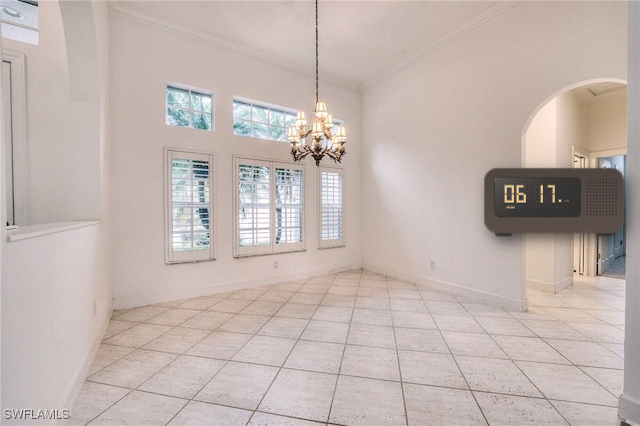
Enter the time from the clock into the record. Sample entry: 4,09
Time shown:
6,17
